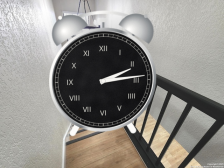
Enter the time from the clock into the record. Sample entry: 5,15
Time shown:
2,14
